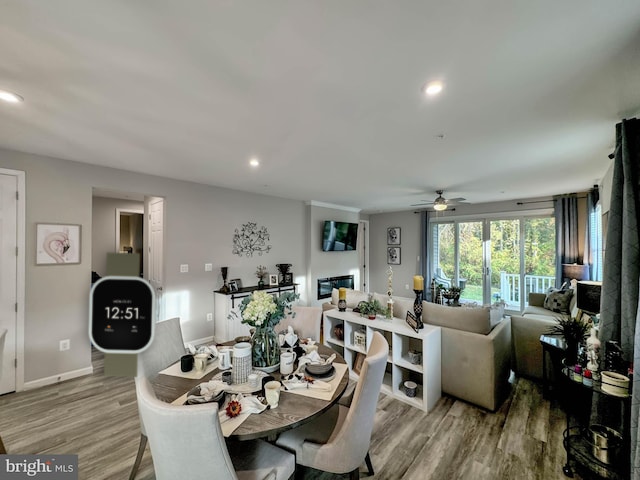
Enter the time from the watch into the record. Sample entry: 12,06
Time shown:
12,51
